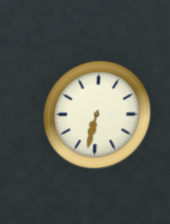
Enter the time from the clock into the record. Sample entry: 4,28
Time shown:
6,32
